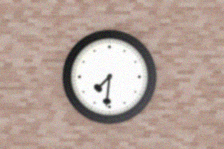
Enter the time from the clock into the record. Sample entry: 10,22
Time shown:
7,31
